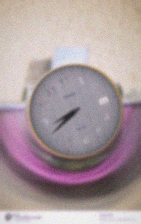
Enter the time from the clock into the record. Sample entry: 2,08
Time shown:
8,41
